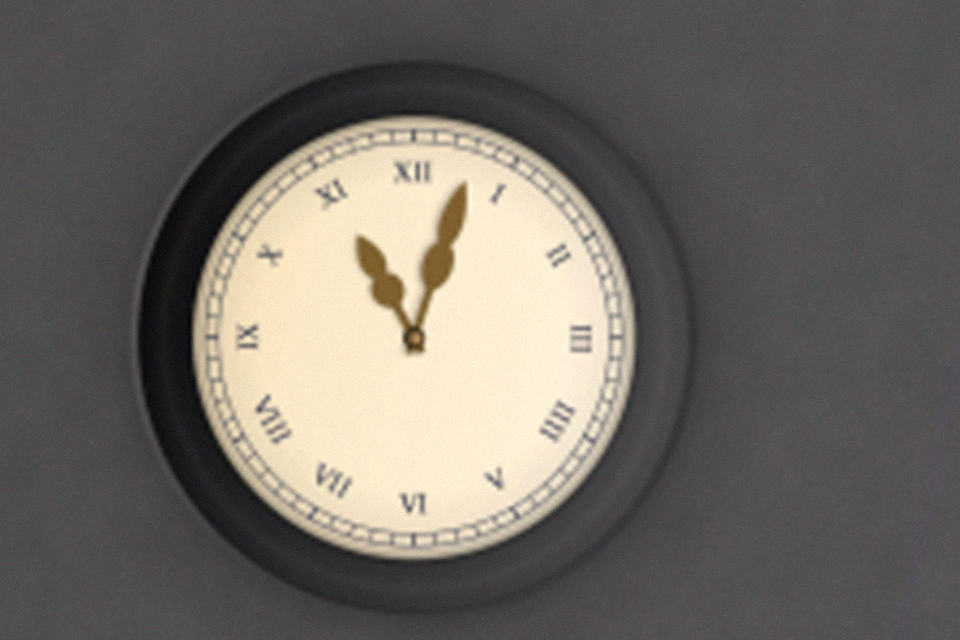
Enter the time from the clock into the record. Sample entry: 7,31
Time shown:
11,03
